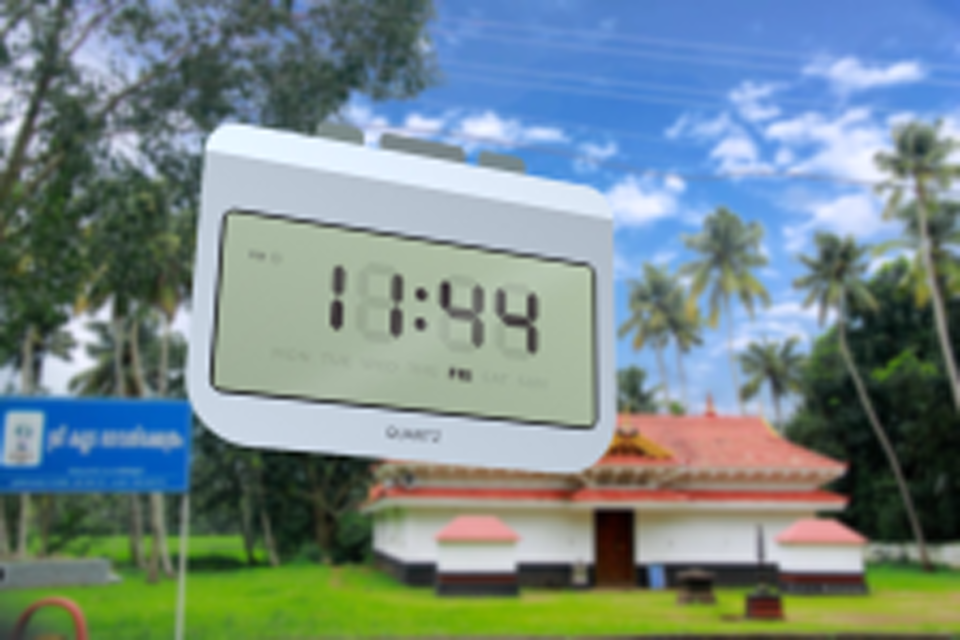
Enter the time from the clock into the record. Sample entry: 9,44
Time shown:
11,44
